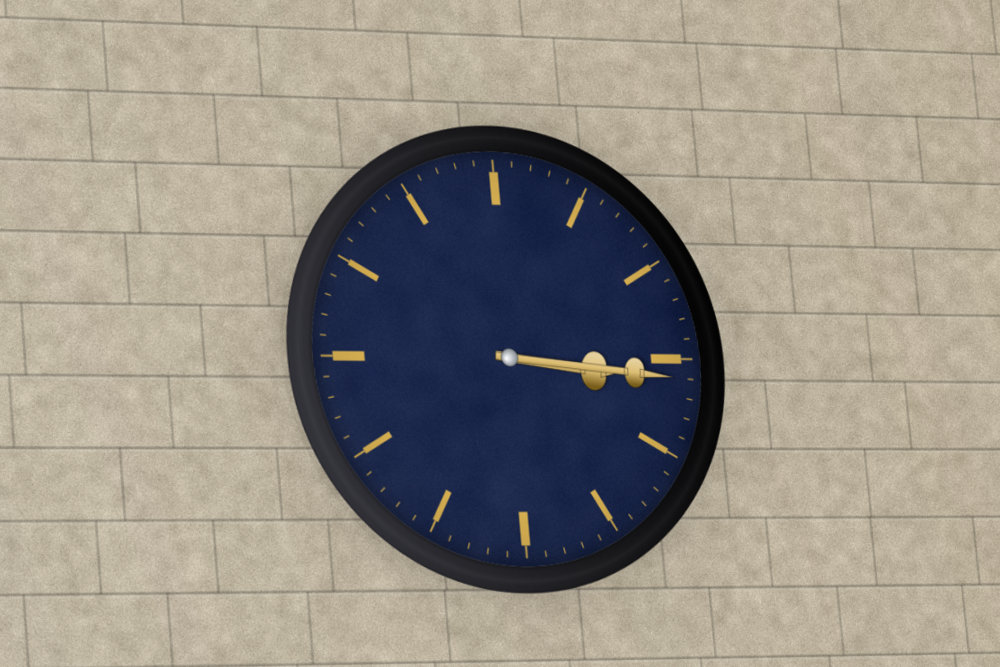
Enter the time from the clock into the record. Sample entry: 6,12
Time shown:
3,16
